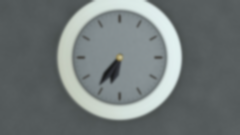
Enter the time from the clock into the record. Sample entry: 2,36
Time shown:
6,36
